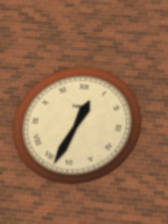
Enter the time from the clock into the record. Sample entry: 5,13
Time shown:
12,33
